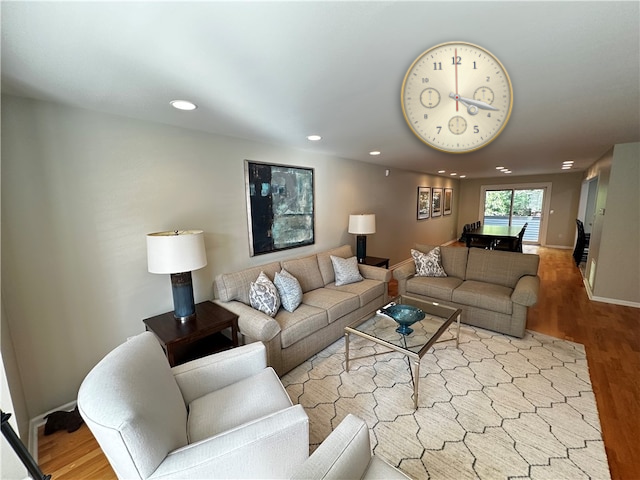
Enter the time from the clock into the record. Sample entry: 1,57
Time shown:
4,18
